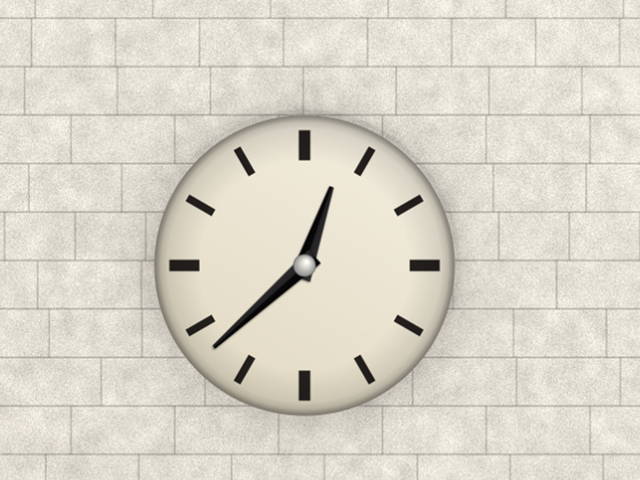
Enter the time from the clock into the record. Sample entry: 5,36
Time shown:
12,38
